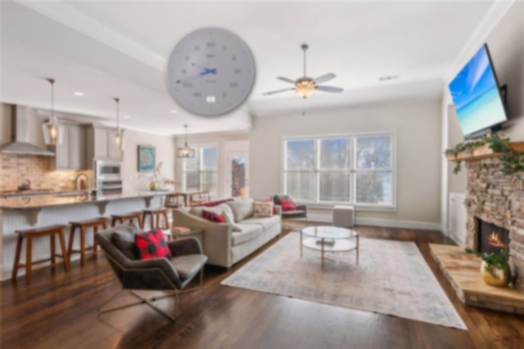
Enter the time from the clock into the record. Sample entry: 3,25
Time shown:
9,42
